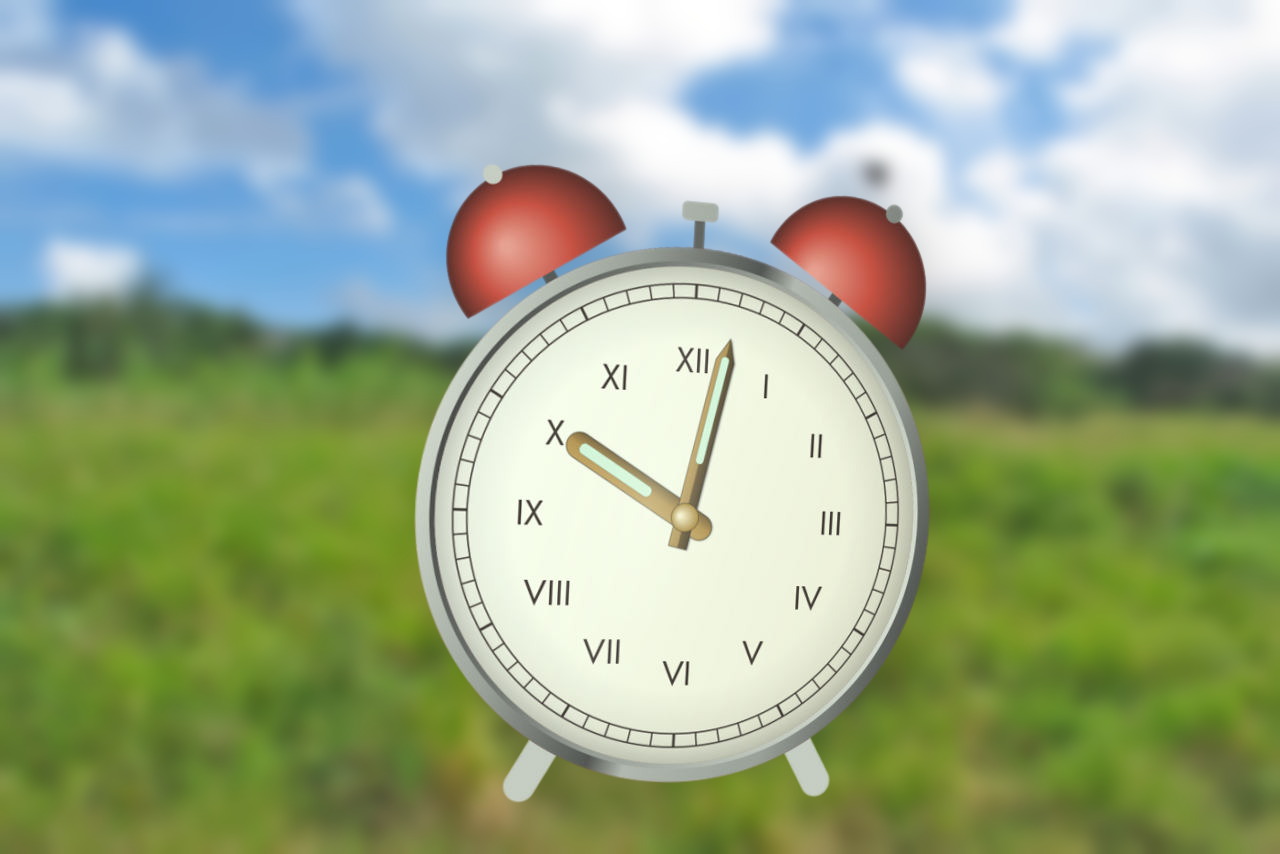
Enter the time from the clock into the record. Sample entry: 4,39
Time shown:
10,02
